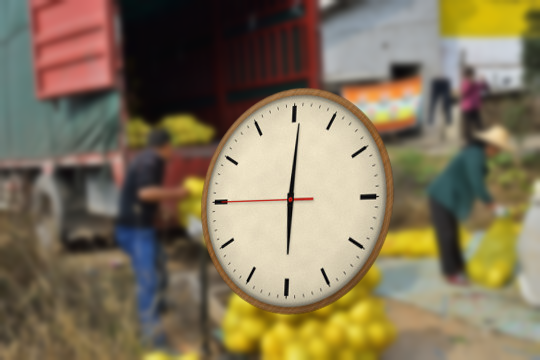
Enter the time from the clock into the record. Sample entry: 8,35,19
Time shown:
6,00,45
